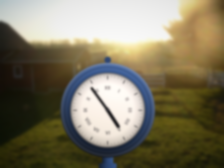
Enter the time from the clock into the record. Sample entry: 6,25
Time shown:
4,54
